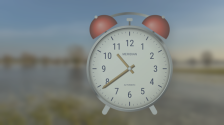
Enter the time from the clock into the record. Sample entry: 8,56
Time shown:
10,39
